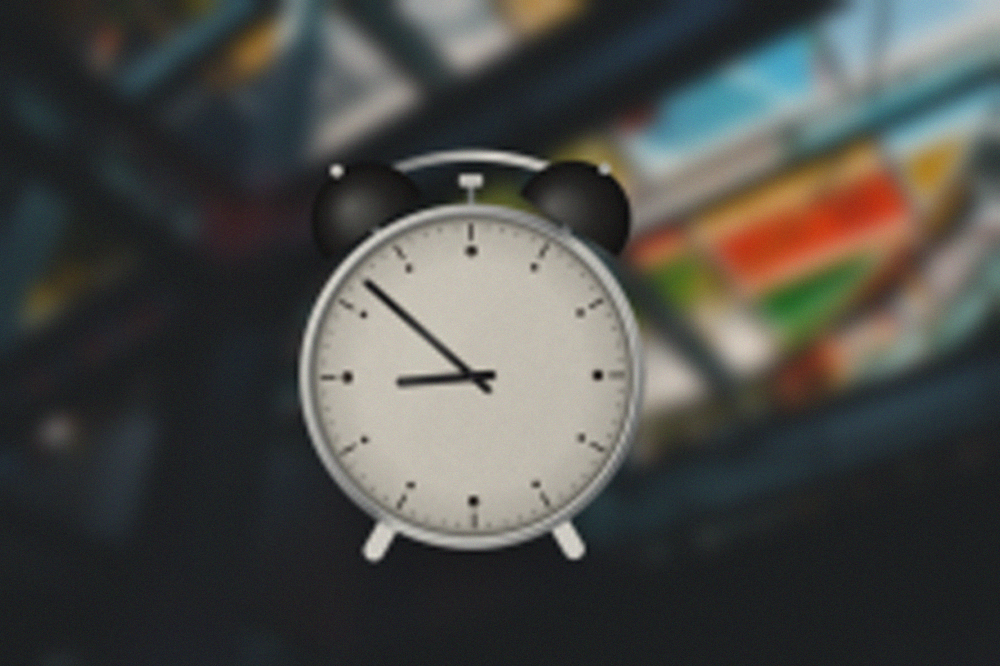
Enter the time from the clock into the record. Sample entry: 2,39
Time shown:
8,52
